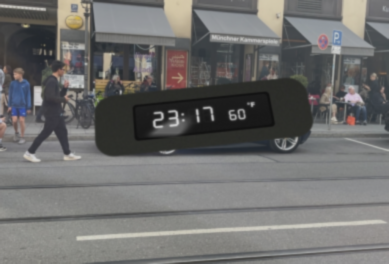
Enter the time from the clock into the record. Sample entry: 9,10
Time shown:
23,17
